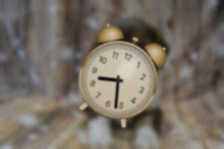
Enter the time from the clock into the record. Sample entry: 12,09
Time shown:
8,27
